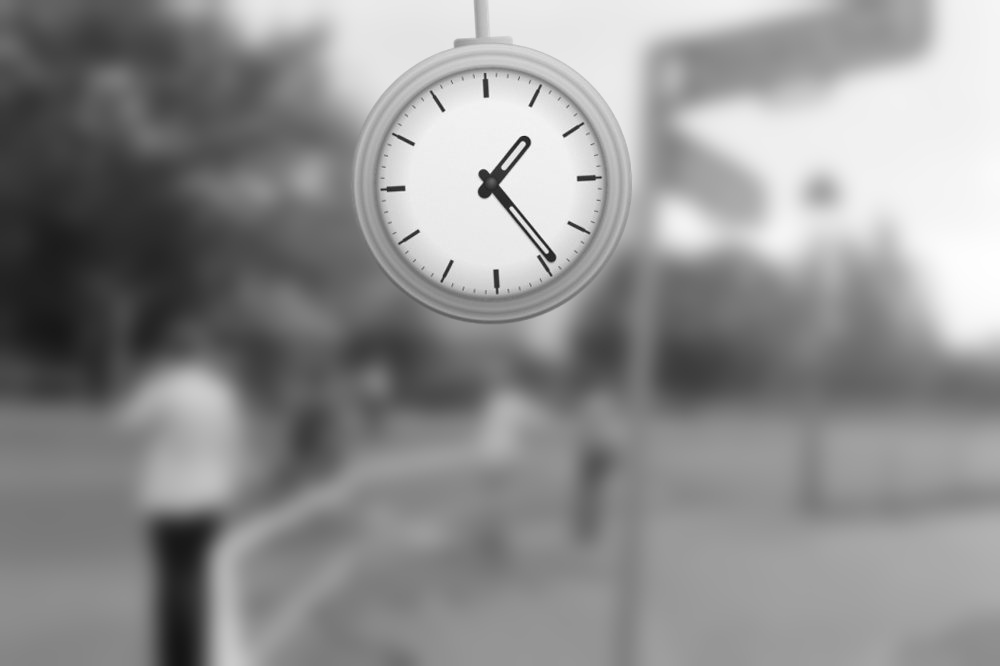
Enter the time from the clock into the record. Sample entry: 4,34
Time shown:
1,24
